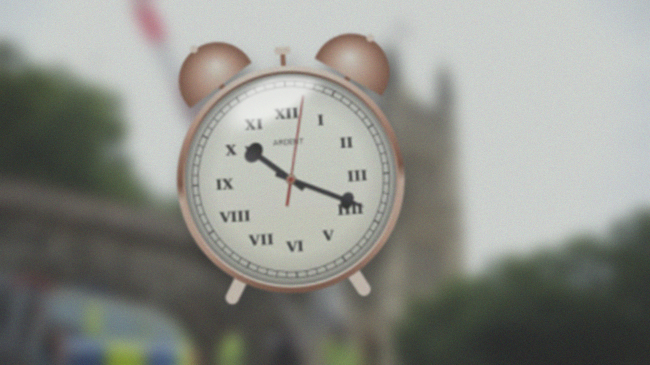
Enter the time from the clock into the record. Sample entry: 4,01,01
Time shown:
10,19,02
